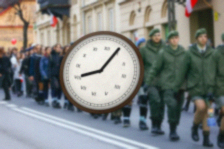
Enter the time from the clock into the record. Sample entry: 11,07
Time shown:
8,04
